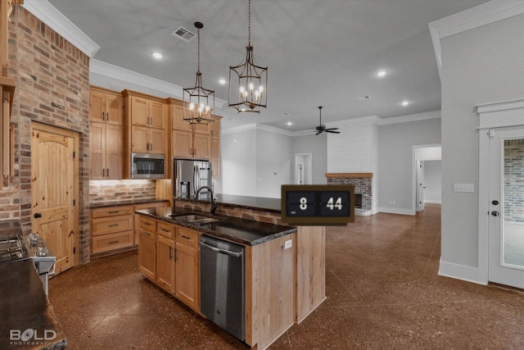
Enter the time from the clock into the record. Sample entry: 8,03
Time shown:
8,44
